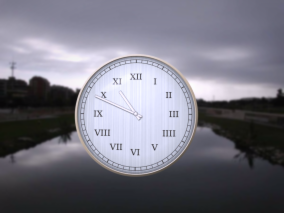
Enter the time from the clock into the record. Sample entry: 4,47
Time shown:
10,49
